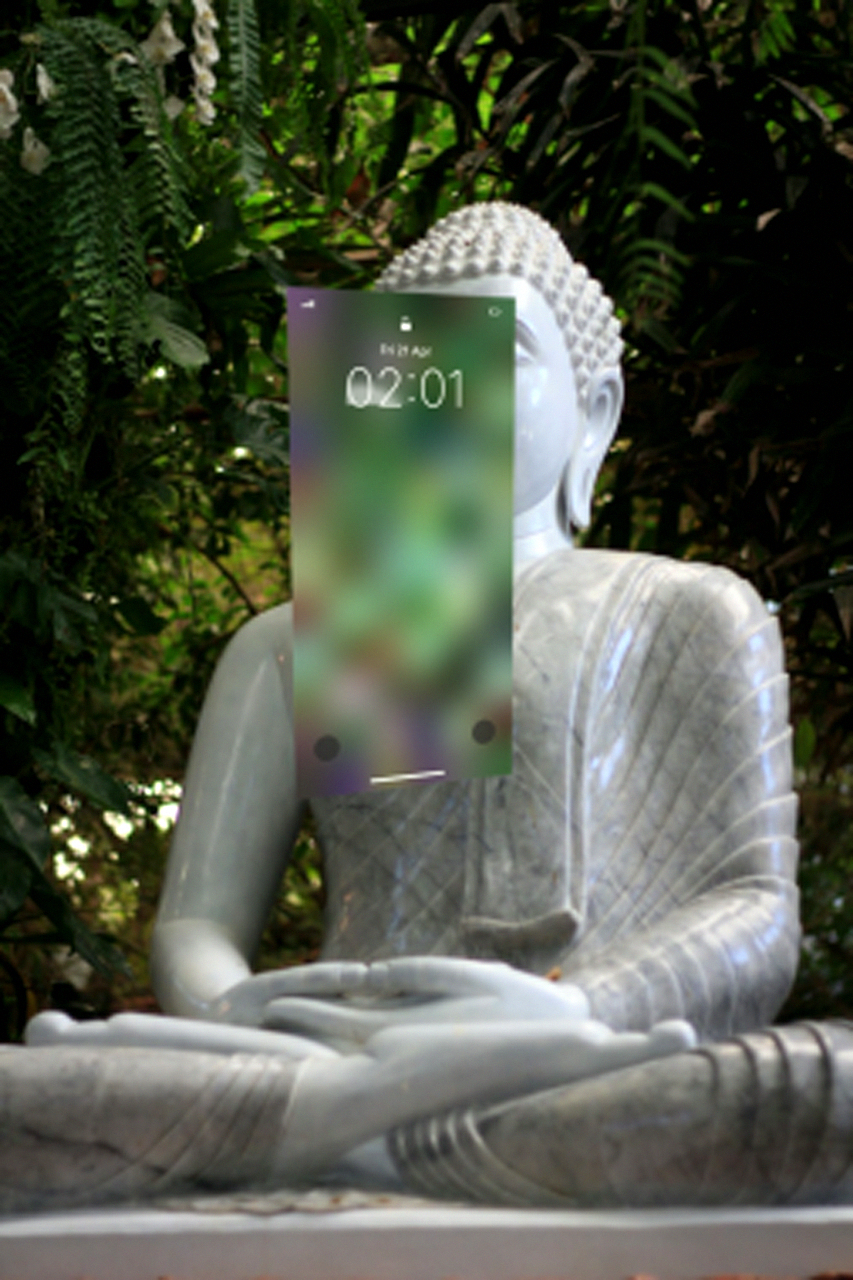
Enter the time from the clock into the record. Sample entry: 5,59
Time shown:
2,01
